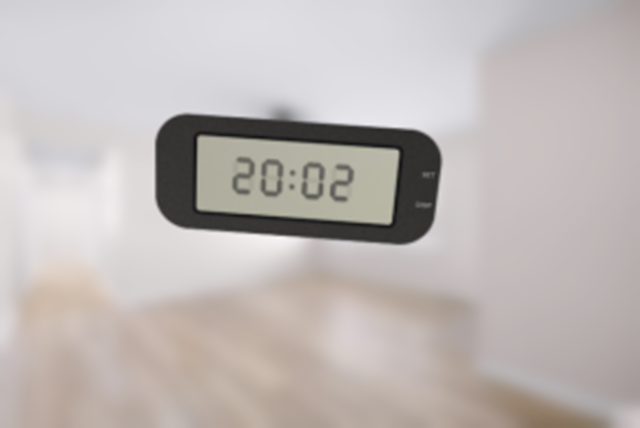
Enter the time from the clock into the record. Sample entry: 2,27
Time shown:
20,02
